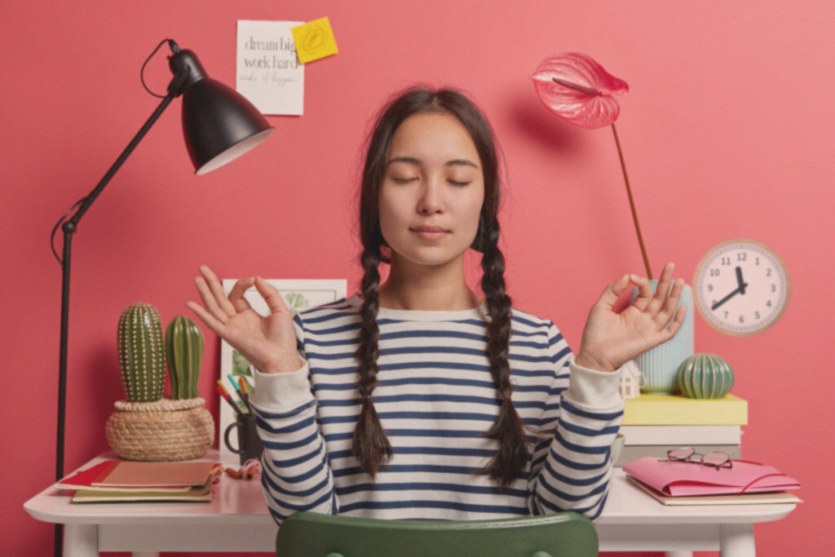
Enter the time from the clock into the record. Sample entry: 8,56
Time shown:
11,39
